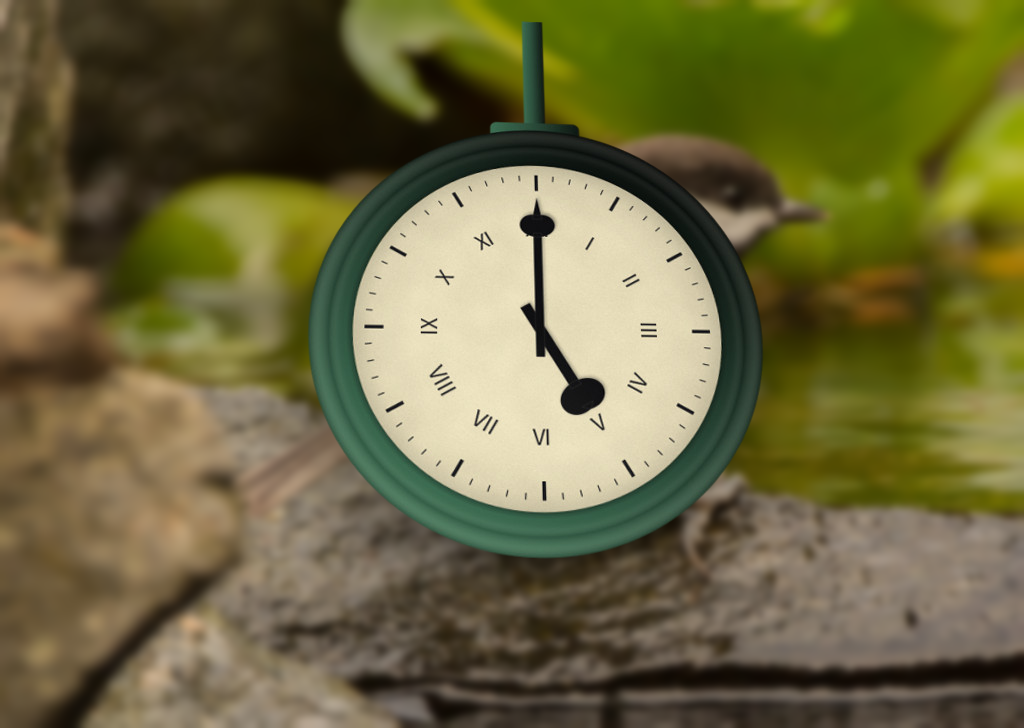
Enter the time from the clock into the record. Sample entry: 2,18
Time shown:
5,00
